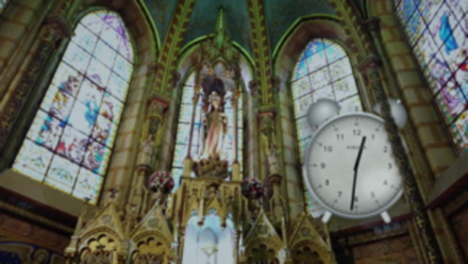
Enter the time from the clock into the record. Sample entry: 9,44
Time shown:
12,31
